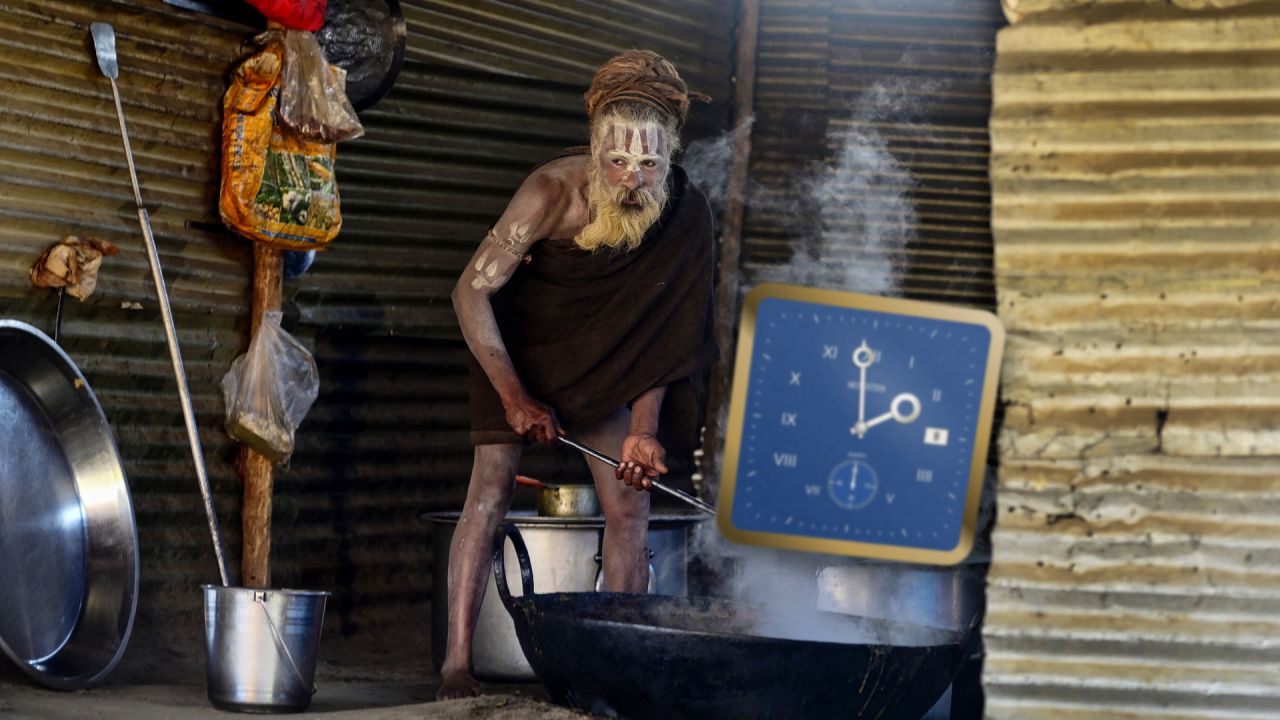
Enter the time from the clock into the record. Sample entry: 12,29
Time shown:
1,59
